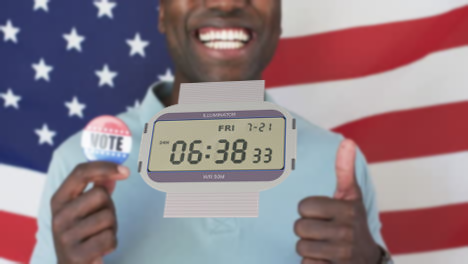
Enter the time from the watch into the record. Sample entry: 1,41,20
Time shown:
6,38,33
